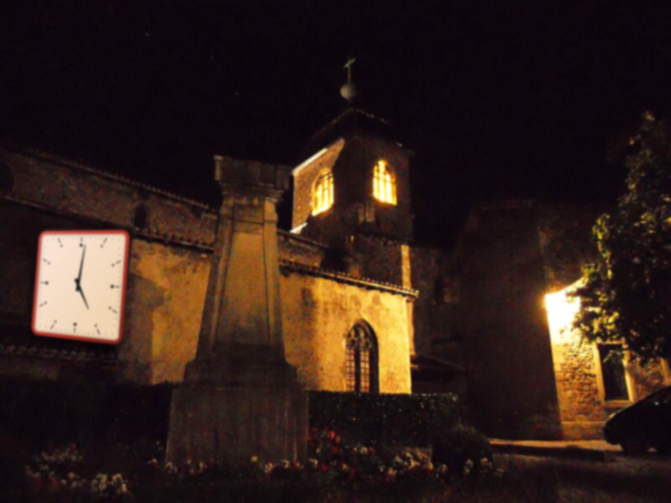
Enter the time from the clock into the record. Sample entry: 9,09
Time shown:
5,01
